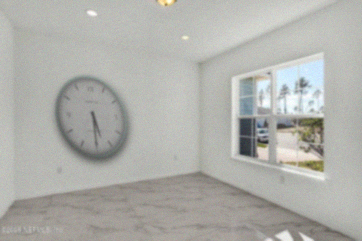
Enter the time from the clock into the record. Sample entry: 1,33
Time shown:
5,30
